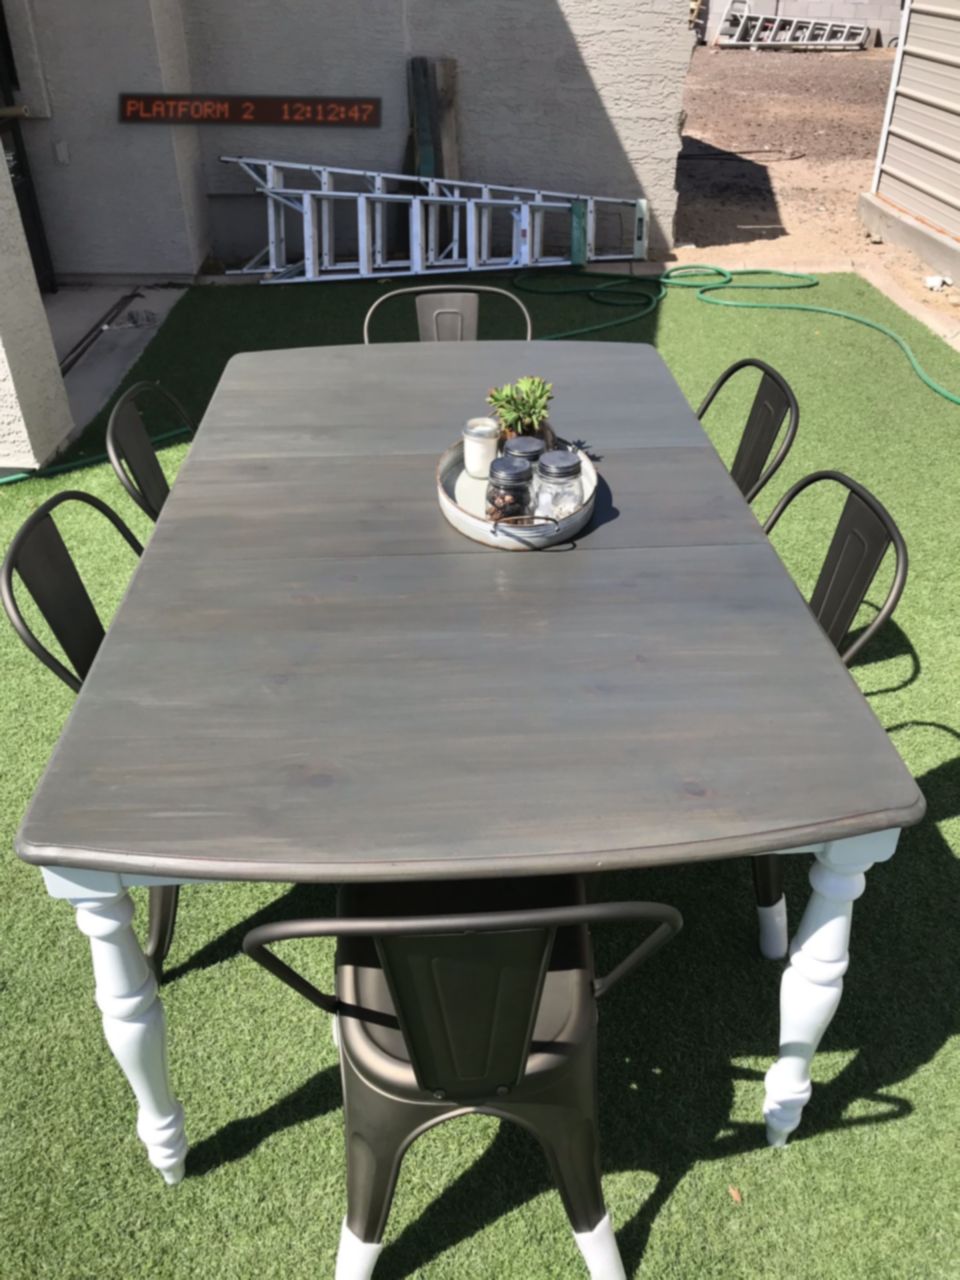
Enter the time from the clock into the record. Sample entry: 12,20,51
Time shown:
12,12,47
